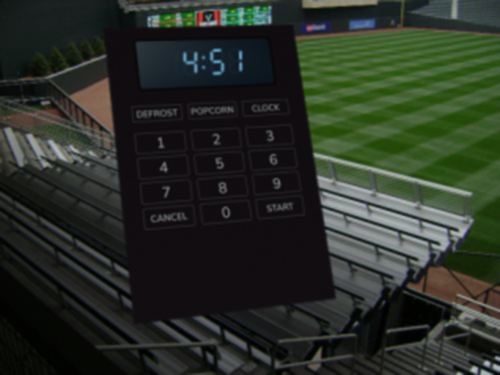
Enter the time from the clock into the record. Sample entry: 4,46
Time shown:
4,51
